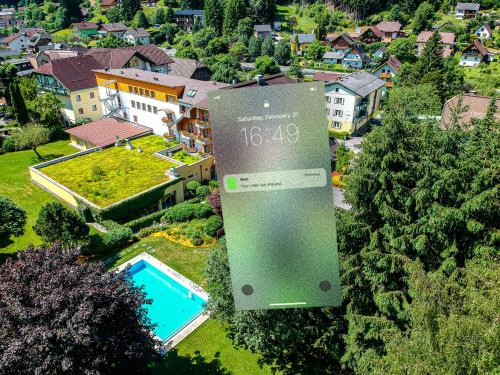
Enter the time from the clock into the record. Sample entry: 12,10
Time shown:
16,49
